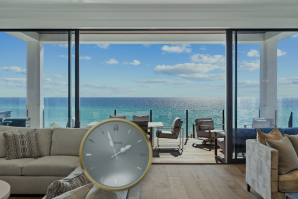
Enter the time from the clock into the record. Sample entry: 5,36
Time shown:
1,57
